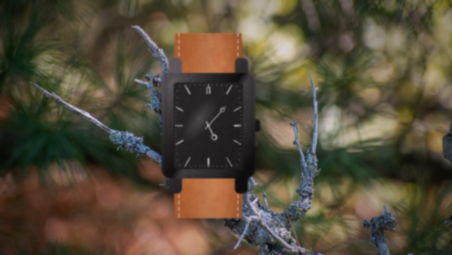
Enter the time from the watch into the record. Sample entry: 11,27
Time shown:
5,07
